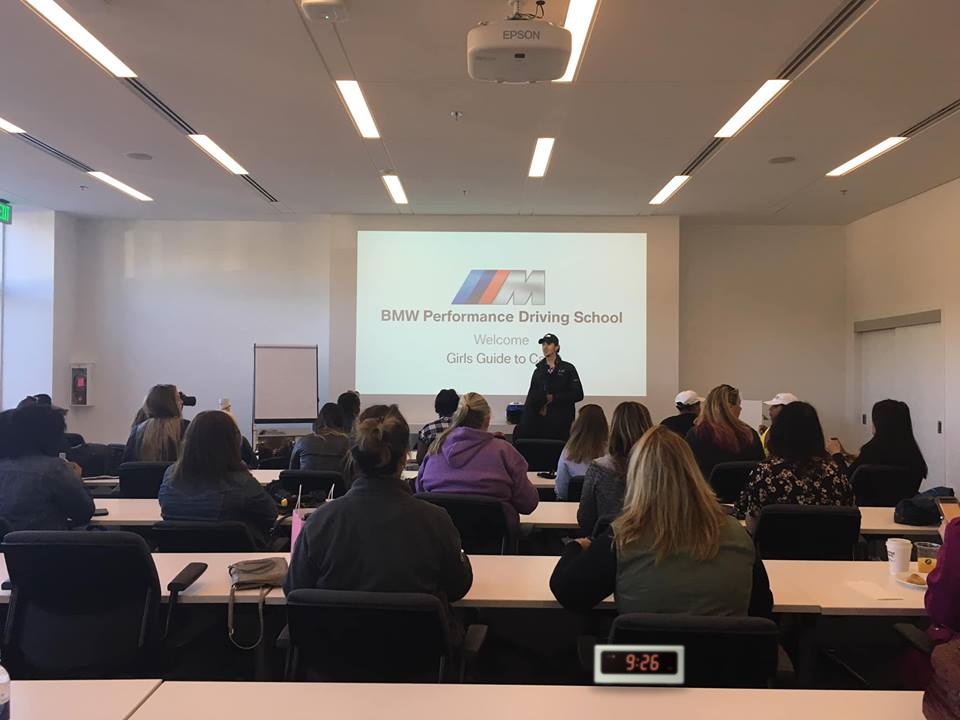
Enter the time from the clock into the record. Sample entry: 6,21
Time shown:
9,26
